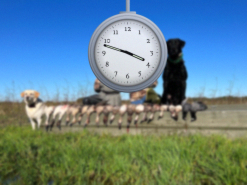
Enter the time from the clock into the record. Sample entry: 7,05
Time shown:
3,48
